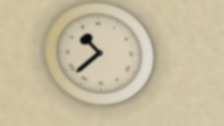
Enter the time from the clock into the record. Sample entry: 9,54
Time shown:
10,38
